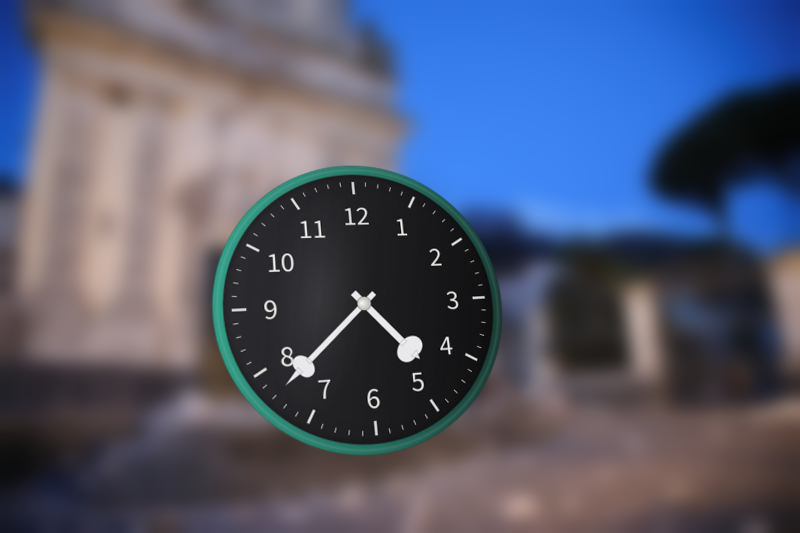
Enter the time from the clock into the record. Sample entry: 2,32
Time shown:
4,38
